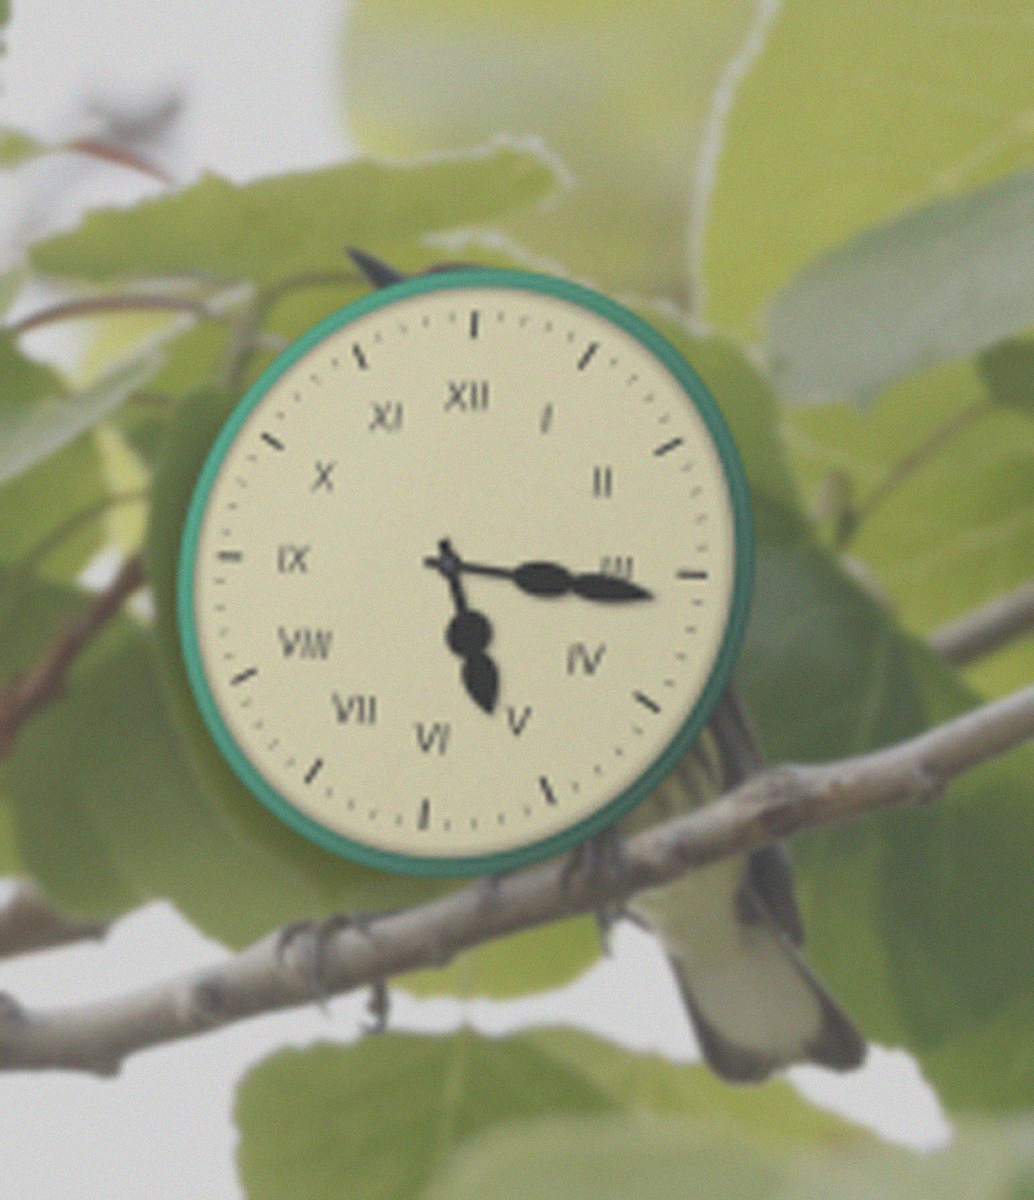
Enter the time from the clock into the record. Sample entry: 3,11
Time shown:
5,16
